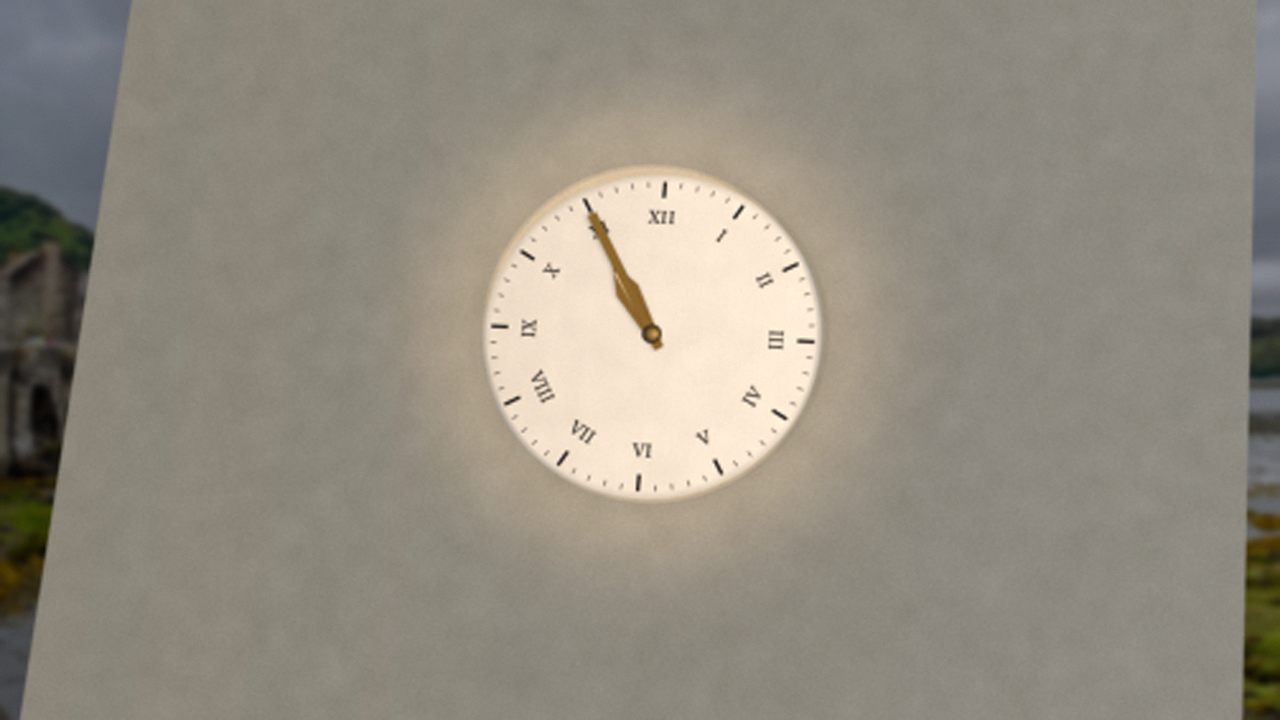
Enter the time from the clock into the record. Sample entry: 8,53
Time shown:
10,55
